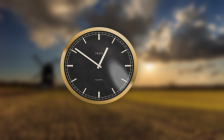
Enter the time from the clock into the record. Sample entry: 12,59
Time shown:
12,51
